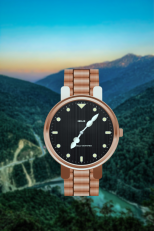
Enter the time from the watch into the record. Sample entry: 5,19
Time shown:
7,07
